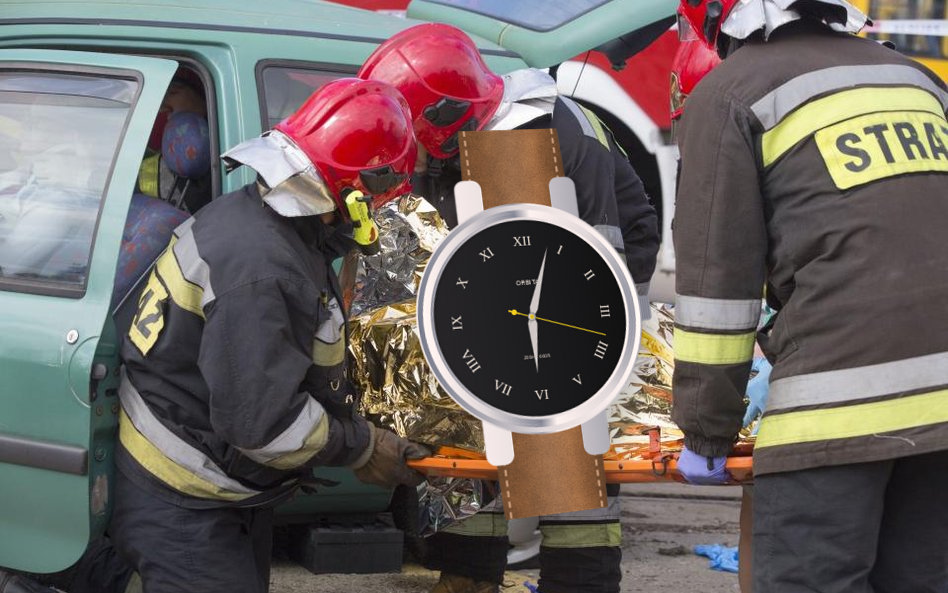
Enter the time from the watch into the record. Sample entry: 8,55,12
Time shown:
6,03,18
